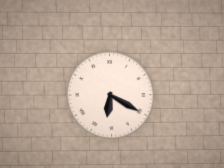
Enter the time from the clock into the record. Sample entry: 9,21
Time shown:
6,20
